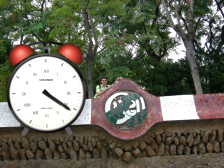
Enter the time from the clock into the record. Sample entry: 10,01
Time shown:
4,21
